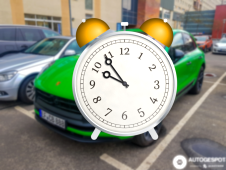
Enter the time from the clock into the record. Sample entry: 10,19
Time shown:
9,54
